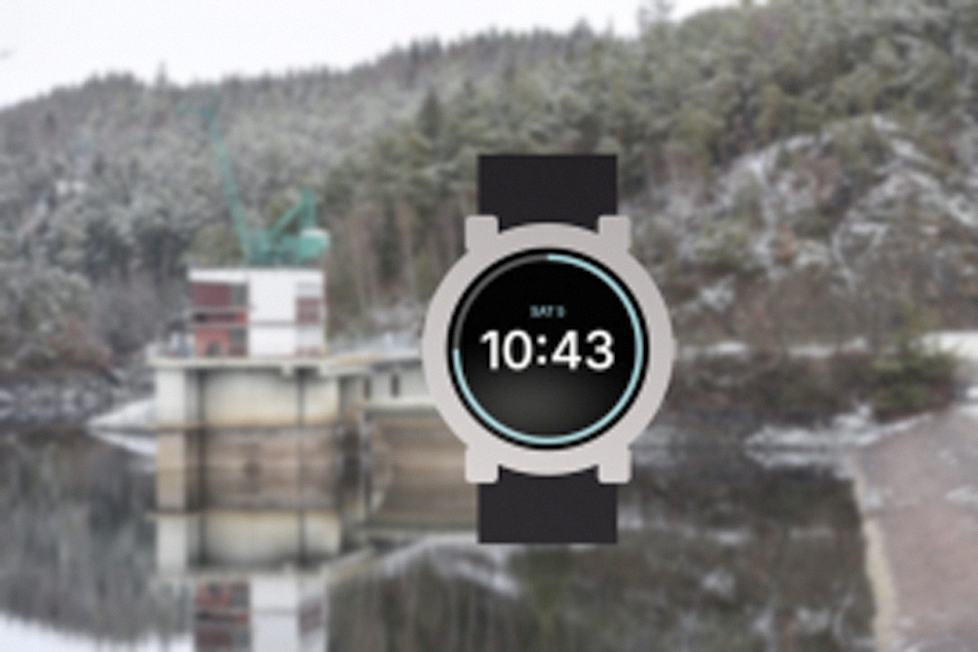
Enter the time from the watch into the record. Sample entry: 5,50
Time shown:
10,43
